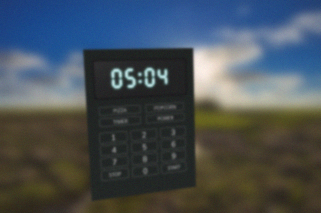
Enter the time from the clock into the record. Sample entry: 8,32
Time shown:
5,04
